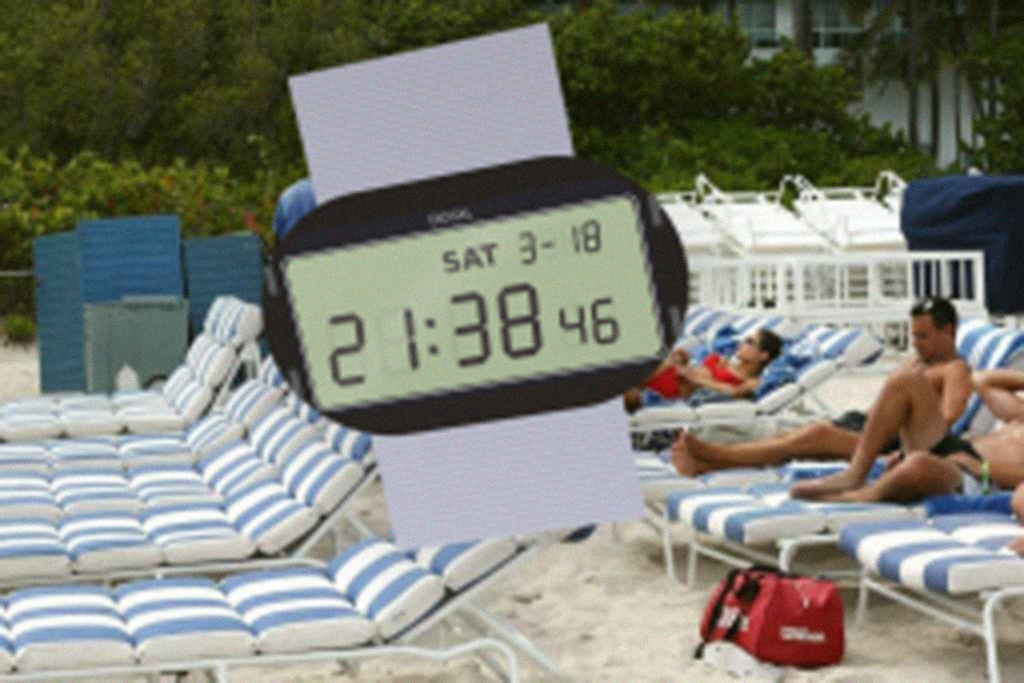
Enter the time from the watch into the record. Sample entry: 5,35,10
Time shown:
21,38,46
